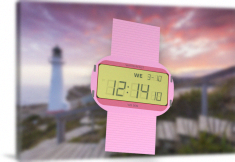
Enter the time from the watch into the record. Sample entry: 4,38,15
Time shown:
12,14,10
